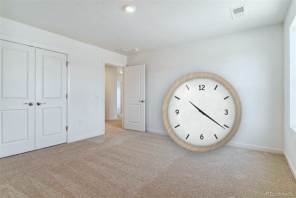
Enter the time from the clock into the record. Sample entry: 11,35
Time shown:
10,21
